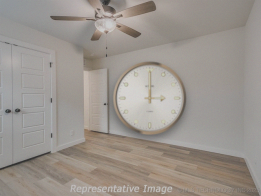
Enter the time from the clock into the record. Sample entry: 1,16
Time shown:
3,00
